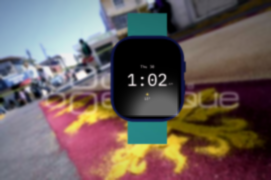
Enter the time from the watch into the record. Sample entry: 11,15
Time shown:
1,02
